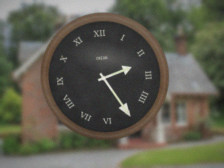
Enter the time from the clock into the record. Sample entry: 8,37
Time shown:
2,25
